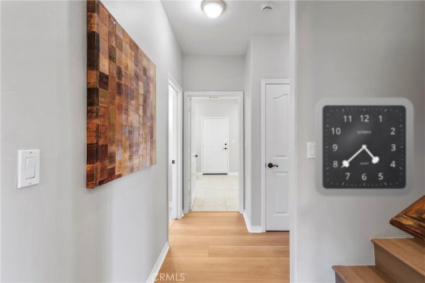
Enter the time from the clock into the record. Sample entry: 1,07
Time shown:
4,38
